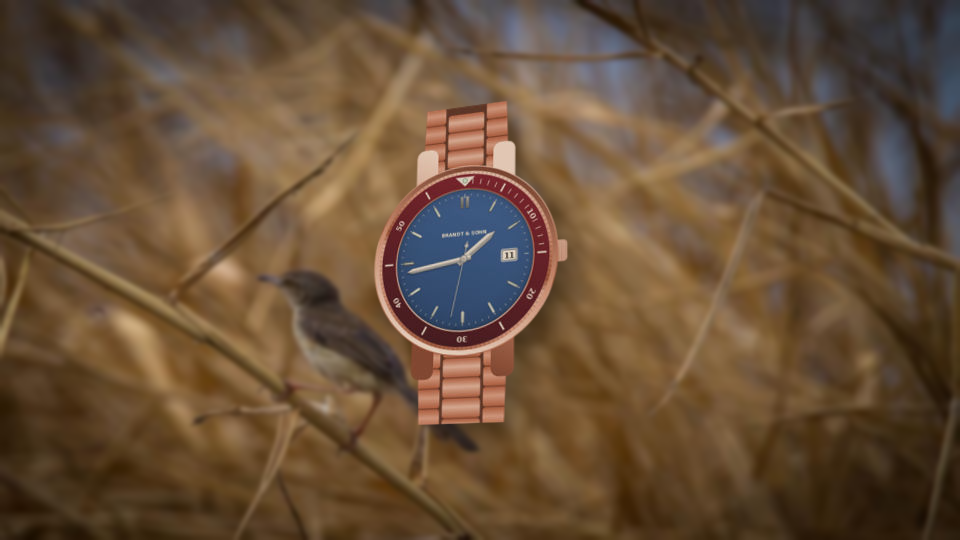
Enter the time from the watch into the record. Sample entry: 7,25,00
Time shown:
1,43,32
